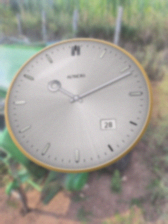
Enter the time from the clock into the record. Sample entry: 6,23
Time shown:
10,11
